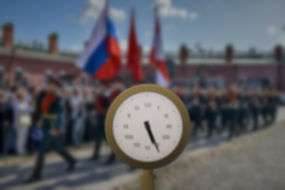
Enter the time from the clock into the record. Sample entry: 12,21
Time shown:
5,26
